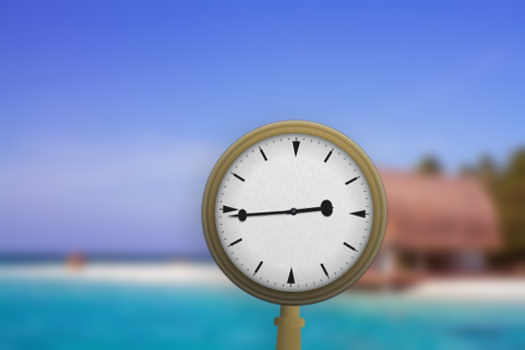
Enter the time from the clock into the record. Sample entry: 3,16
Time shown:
2,44
